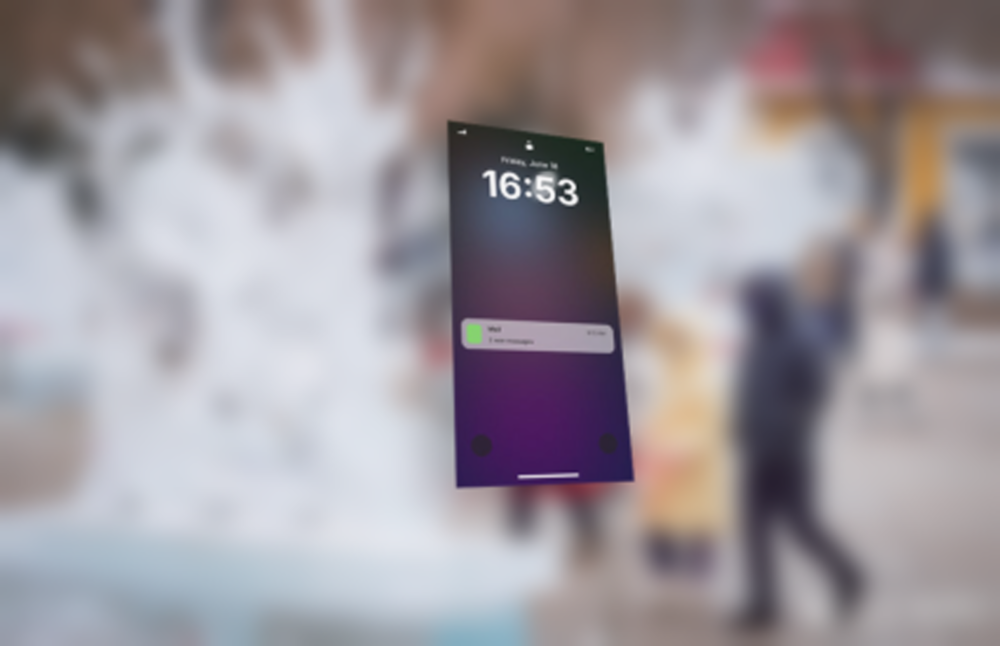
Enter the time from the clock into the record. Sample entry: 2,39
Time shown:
16,53
